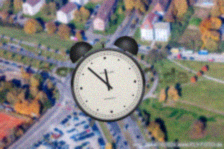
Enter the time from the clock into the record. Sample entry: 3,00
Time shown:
11,53
